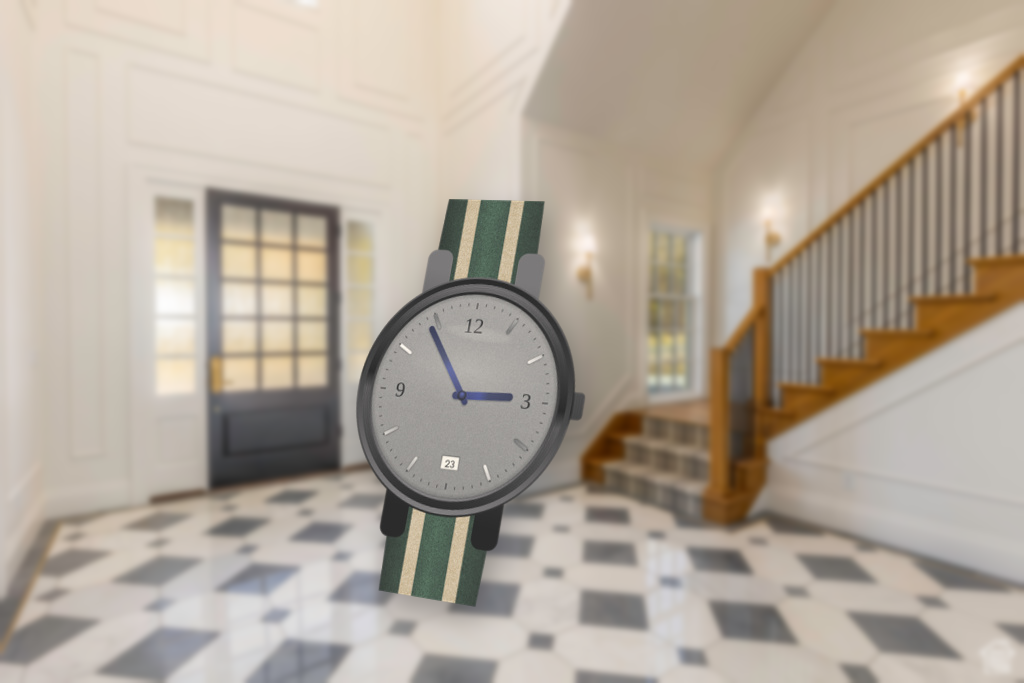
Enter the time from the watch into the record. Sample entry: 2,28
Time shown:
2,54
